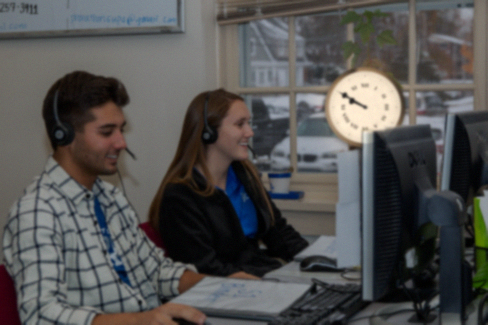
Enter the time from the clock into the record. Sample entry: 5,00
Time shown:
9,50
